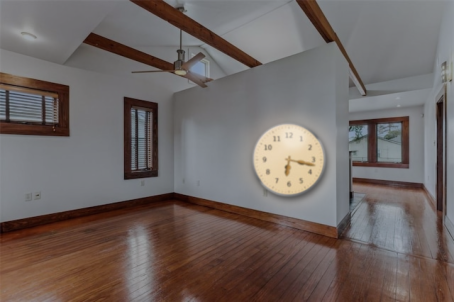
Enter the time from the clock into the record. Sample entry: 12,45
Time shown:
6,17
